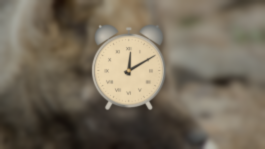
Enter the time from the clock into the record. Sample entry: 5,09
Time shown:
12,10
